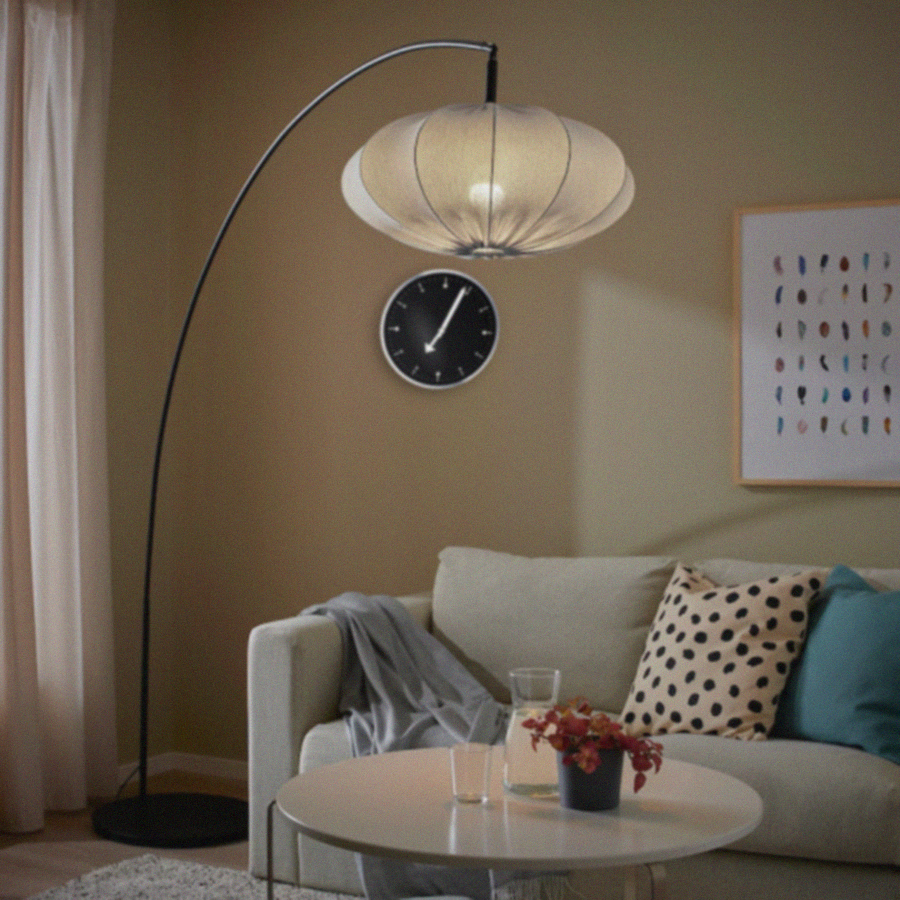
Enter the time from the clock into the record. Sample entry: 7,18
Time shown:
7,04
